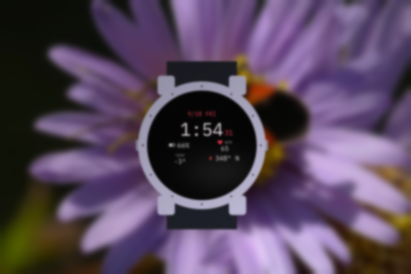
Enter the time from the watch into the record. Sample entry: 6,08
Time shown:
1,54
